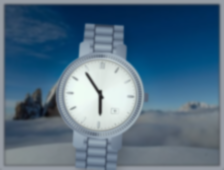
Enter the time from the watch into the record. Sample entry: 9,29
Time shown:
5,54
